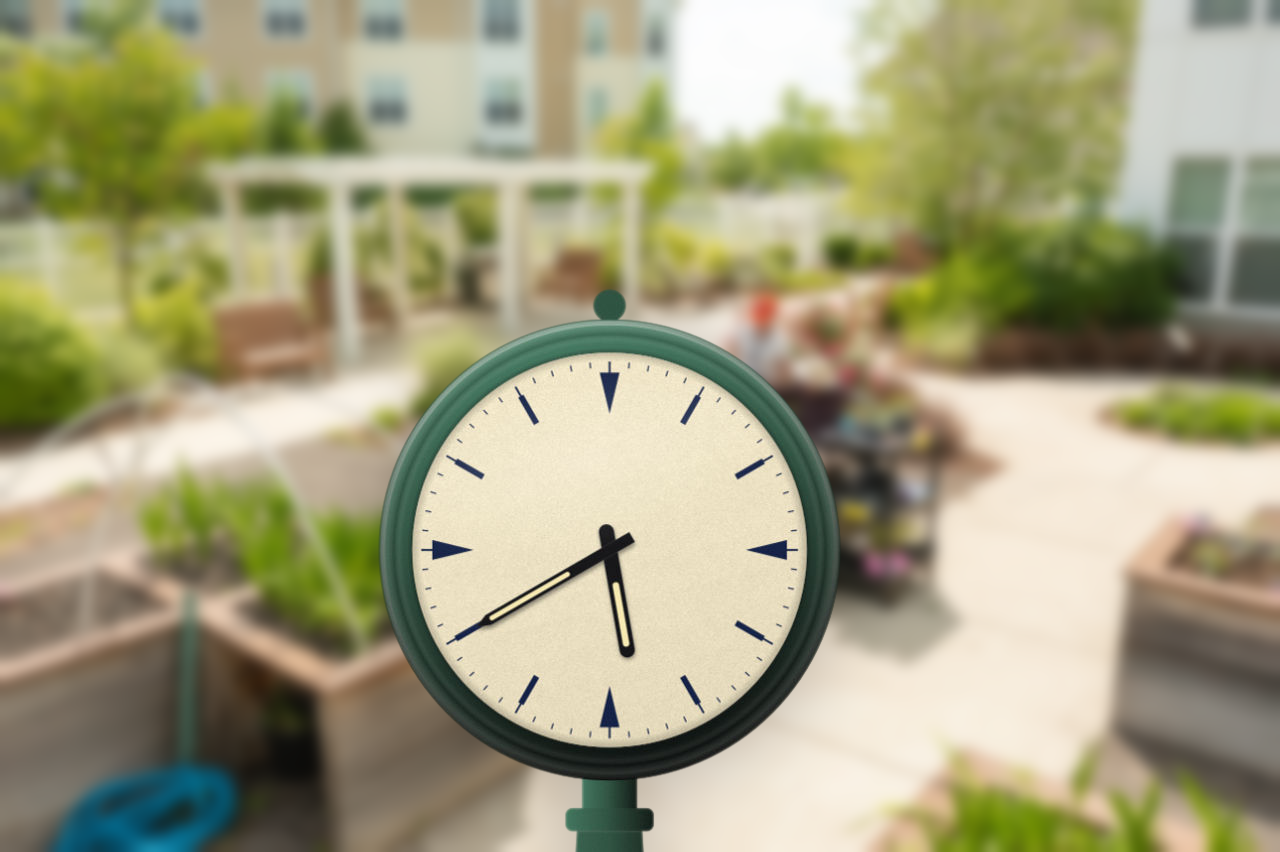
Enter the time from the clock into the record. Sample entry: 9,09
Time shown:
5,40
